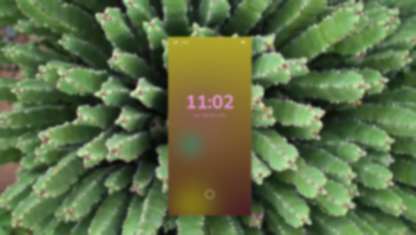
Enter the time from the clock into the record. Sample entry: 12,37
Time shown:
11,02
